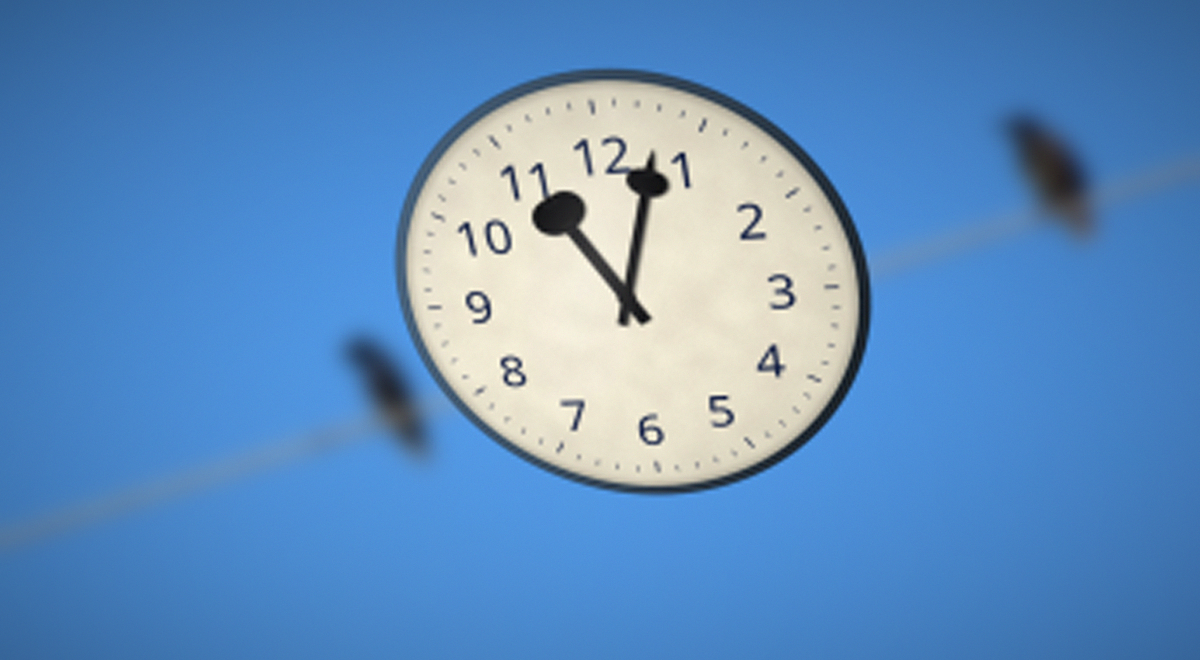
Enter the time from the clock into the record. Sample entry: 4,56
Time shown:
11,03
